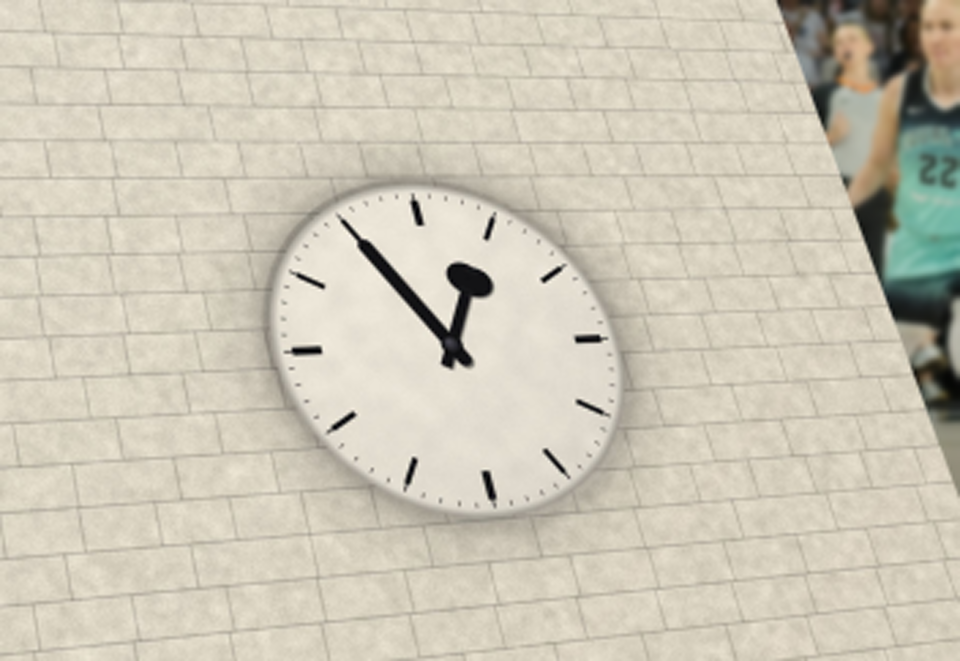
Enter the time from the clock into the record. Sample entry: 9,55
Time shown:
12,55
